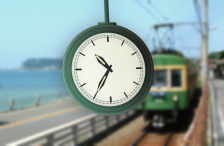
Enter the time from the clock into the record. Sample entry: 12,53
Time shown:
10,35
